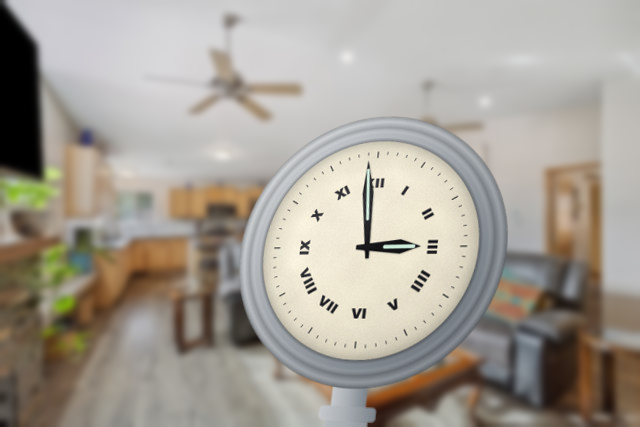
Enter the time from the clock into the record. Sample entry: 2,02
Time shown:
2,59
